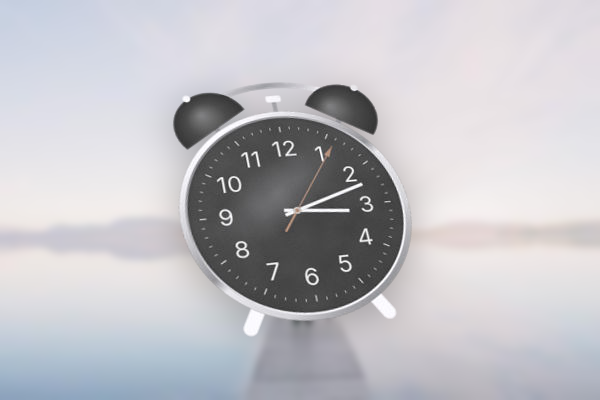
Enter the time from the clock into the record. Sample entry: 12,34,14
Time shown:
3,12,06
